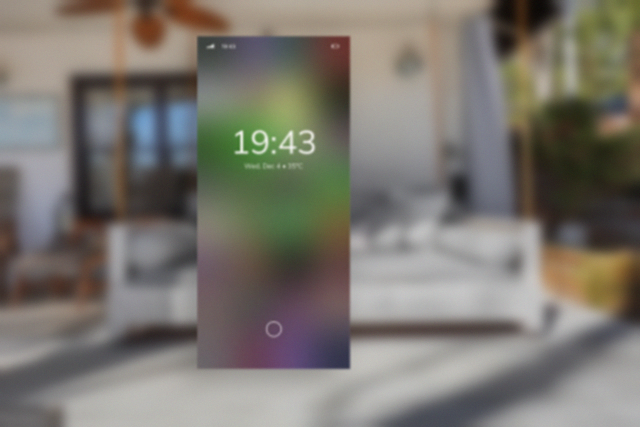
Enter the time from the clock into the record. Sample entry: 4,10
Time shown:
19,43
